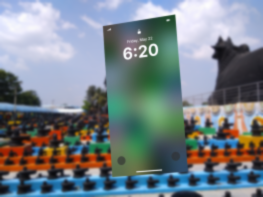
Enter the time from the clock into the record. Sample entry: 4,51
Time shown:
6,20
